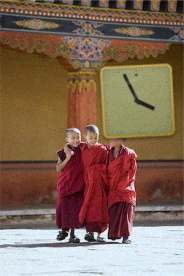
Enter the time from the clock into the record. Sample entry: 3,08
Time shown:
3,56
